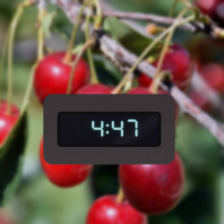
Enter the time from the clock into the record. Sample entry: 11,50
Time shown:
4,47
